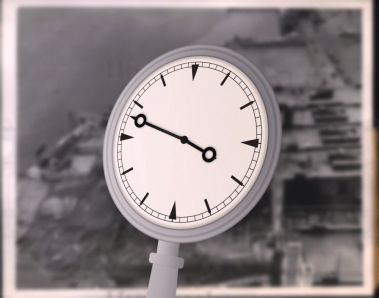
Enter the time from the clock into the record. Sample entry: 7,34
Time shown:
3,48
